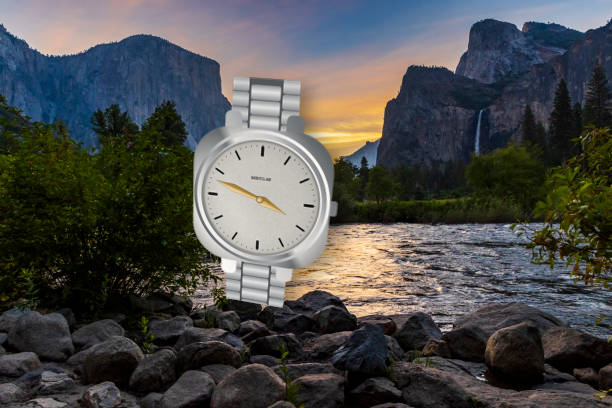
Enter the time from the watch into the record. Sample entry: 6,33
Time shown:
3,48
